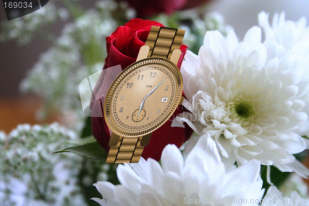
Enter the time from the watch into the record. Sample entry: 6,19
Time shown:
6,06
